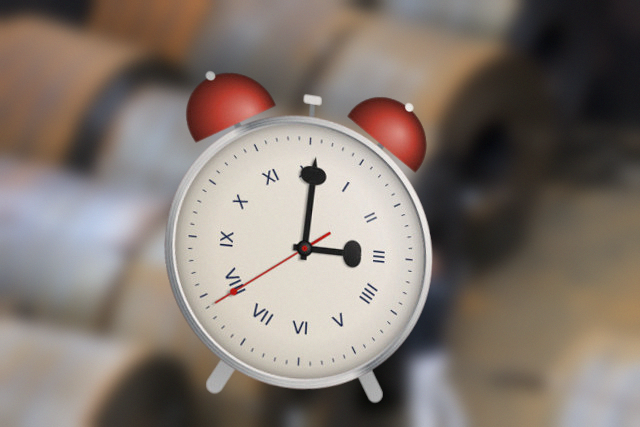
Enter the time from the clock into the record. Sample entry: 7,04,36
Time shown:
3,00,39
